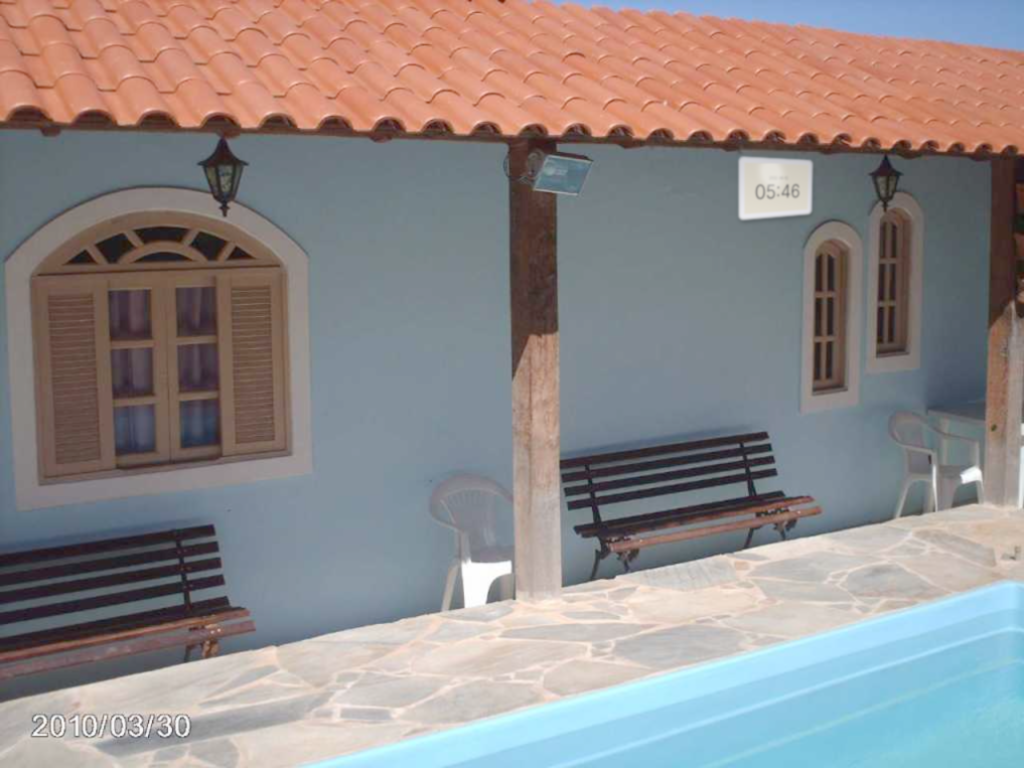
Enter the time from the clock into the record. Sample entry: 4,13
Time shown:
5,46
